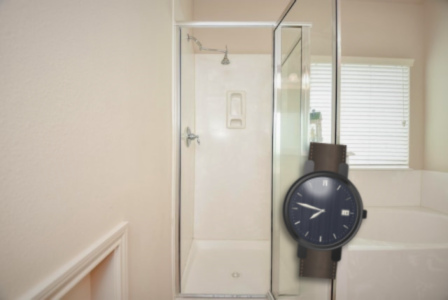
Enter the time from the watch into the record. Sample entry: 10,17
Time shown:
7,47
